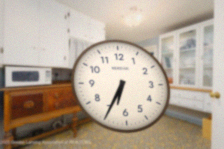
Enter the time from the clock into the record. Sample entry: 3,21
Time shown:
6,35
